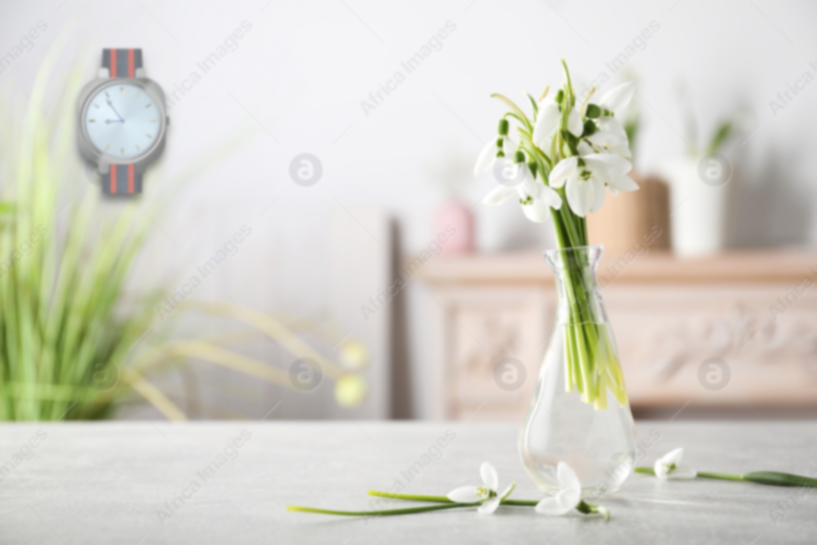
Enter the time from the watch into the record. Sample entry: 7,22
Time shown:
8,54
